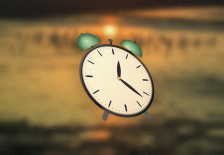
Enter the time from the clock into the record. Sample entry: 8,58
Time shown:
12,22
